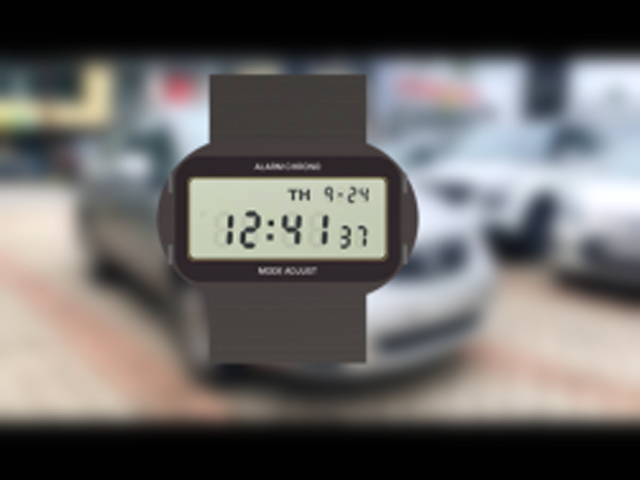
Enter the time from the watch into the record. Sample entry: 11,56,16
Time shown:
12,41,37
